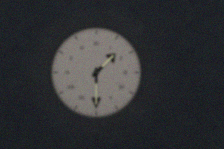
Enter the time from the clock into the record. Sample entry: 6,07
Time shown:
1,30
